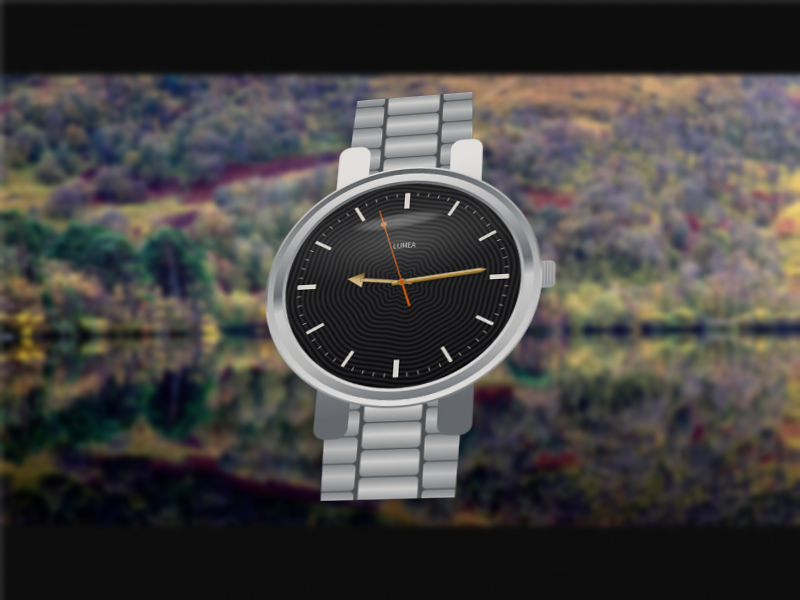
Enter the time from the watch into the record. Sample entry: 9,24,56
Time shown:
9,13,57
